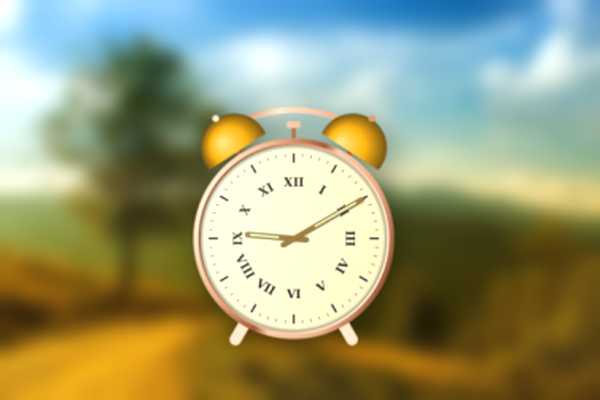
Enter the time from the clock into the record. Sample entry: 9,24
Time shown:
9,10
